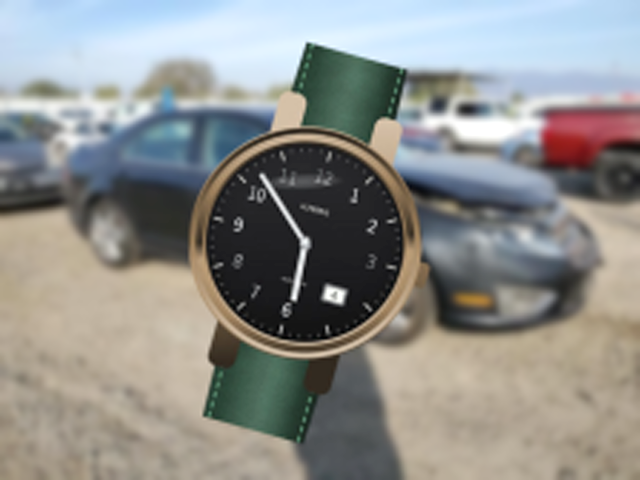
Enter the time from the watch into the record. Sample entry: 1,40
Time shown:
5,52
